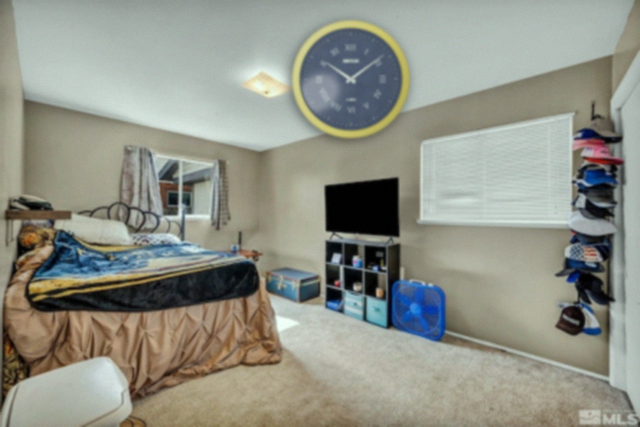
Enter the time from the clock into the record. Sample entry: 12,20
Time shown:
10,09
